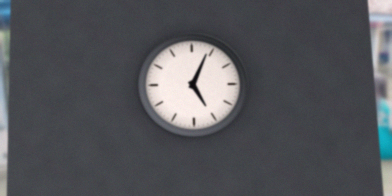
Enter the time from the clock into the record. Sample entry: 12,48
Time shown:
5,04
